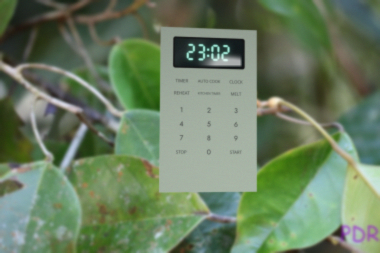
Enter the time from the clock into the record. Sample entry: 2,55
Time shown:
23,02
